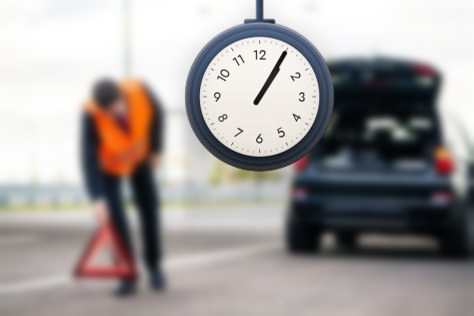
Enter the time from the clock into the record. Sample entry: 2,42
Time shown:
1,05
